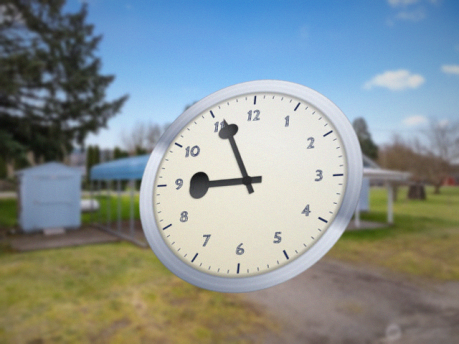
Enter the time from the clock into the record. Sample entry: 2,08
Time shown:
8,56
